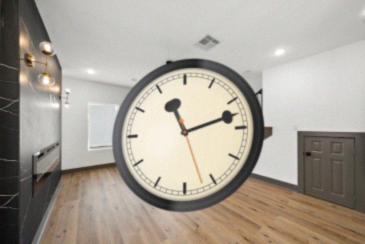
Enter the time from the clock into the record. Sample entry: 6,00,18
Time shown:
11,12,27
